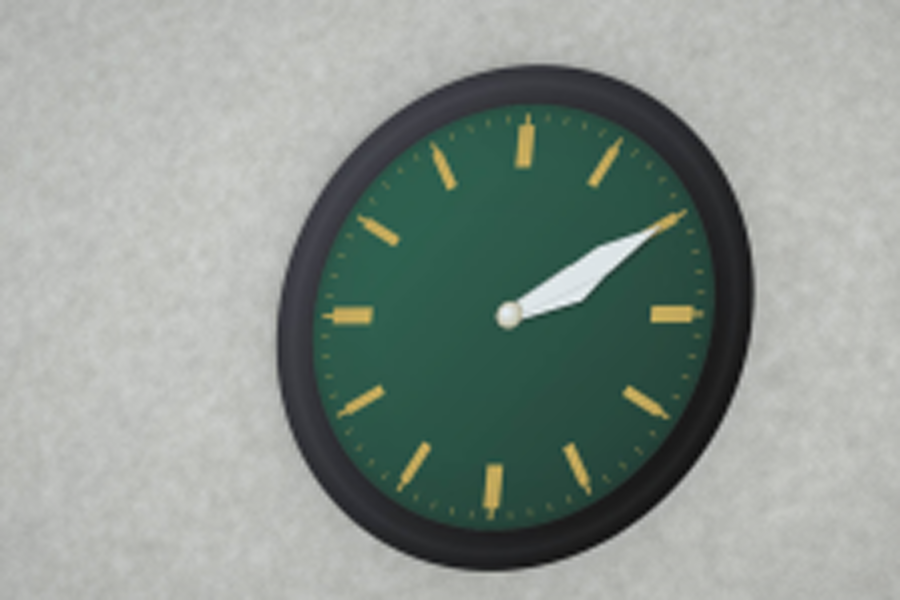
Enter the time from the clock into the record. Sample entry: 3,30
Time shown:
2,10
